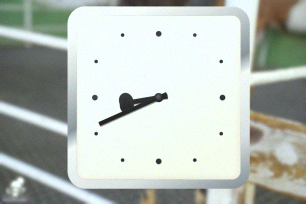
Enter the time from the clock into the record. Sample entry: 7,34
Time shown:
8,41
